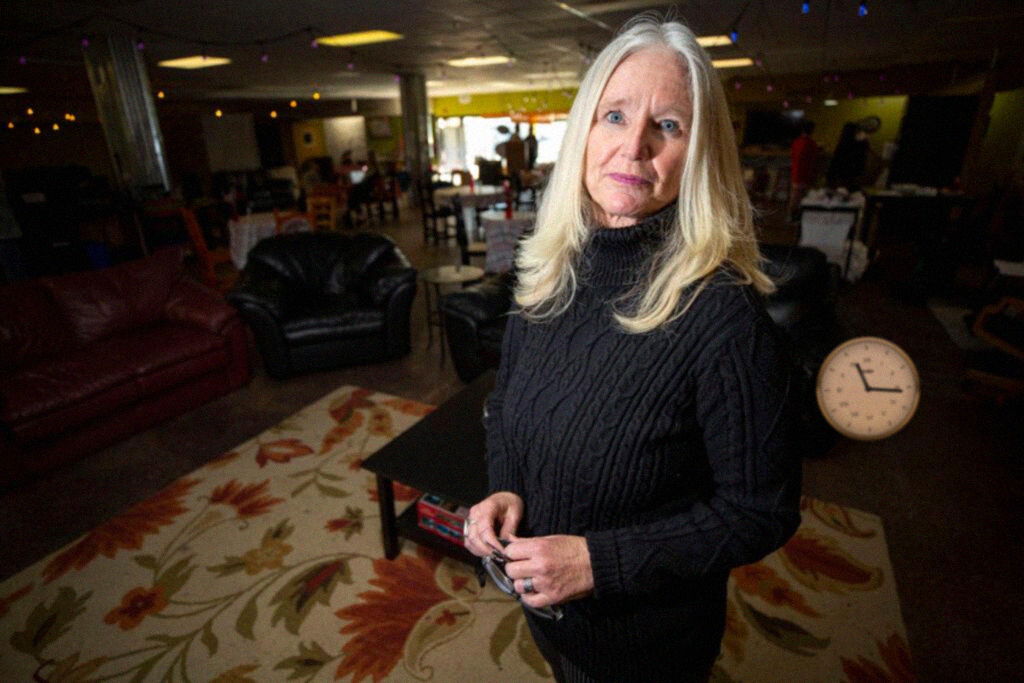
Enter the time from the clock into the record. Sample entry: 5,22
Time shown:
11,16
